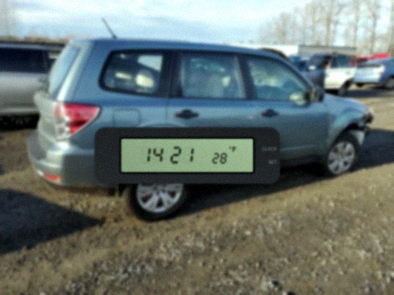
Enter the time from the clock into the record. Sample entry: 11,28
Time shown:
14,21
